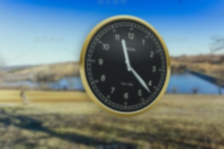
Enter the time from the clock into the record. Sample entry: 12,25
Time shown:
11,22
